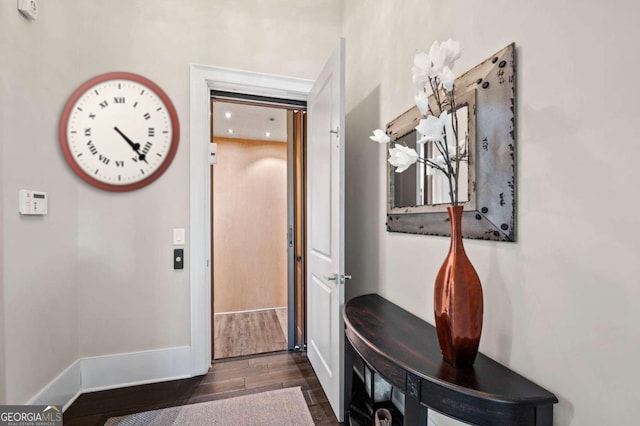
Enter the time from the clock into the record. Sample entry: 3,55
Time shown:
4,23
